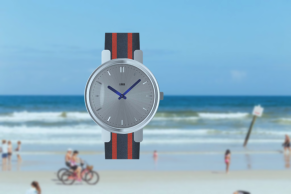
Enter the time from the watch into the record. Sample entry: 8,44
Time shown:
10,08
